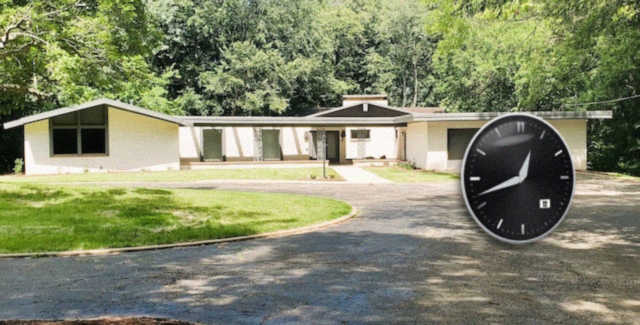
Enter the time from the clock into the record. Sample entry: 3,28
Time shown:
12,42
